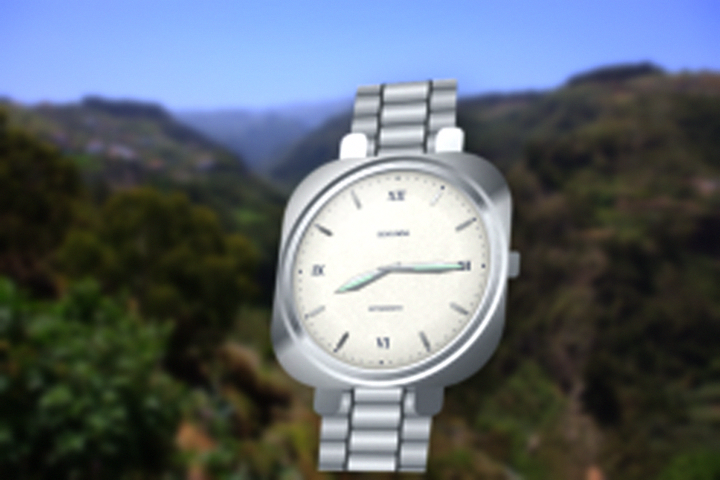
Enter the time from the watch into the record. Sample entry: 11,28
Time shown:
8,15
